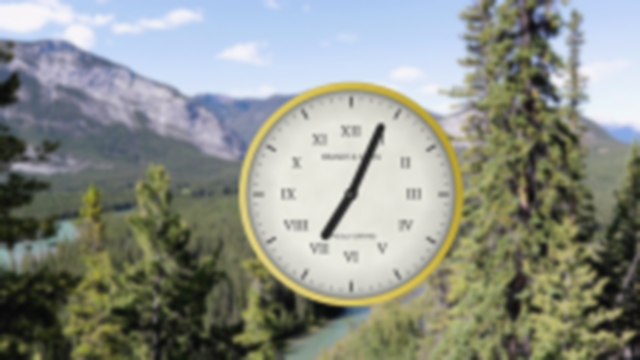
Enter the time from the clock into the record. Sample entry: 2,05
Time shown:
7,04
